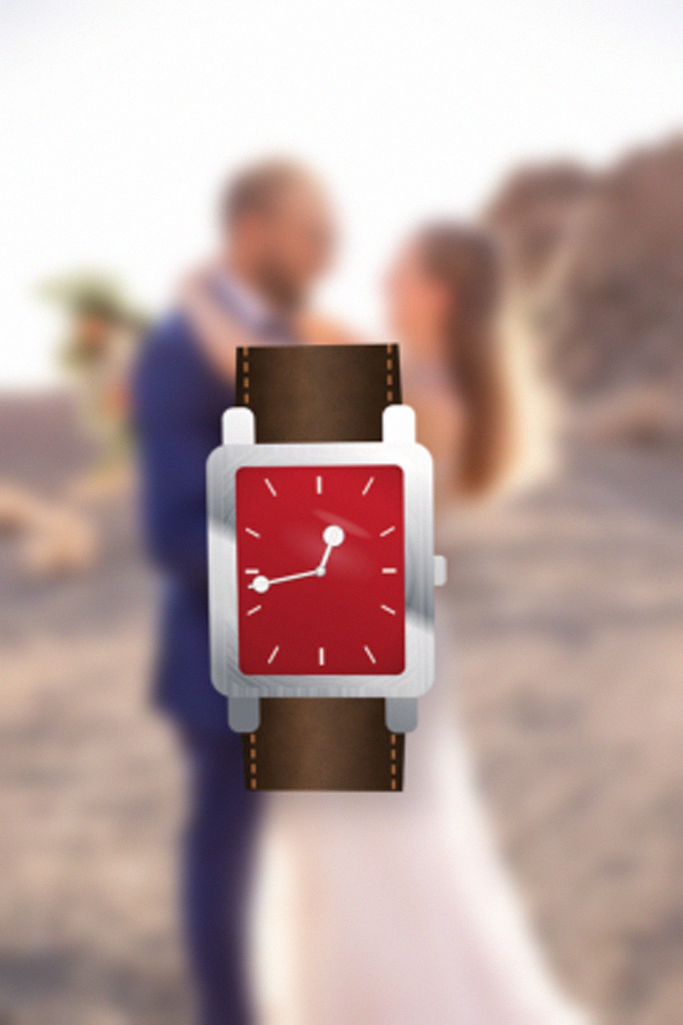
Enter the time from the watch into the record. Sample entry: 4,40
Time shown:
12,43
